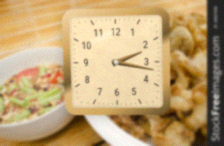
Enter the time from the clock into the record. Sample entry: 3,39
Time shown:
2,17
